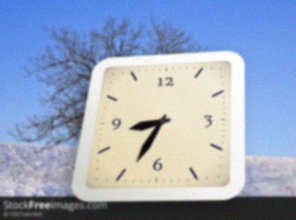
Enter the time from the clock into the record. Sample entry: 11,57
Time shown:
8,34
